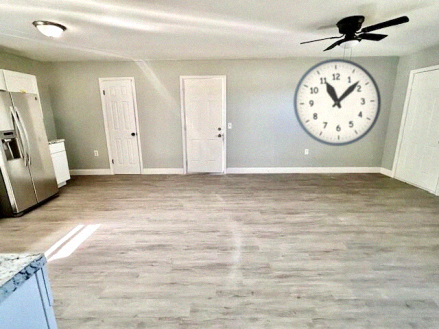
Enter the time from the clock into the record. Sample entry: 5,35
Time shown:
11,08
